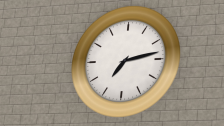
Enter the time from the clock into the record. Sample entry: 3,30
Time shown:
7,13
